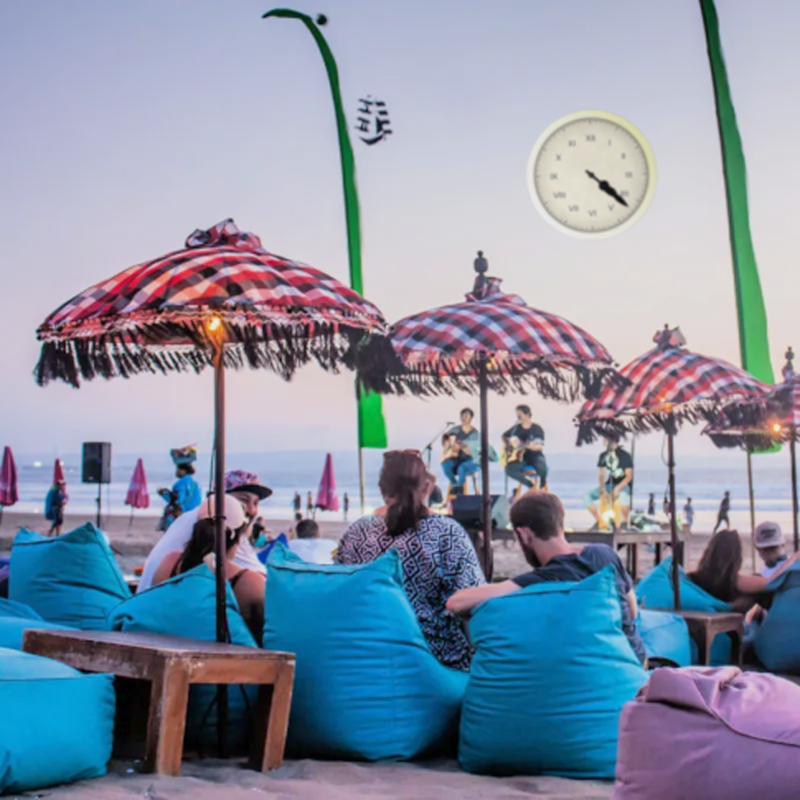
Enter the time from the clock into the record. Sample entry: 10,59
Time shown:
4,22
